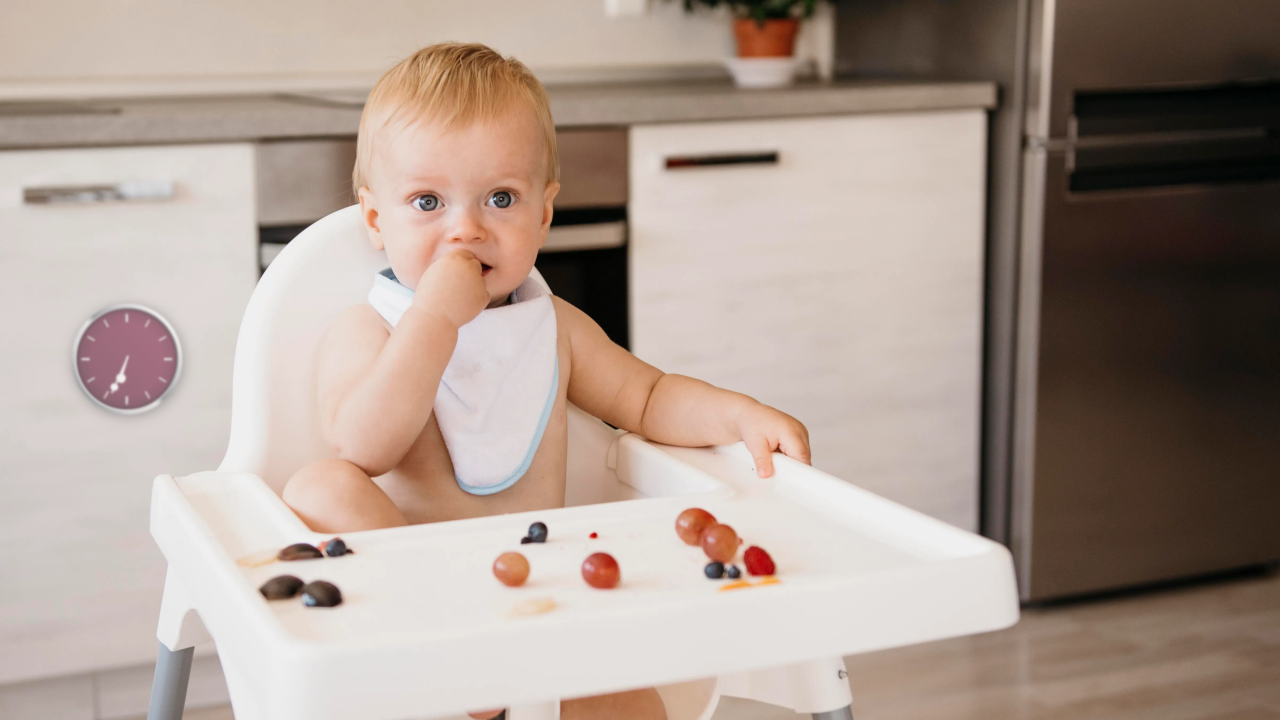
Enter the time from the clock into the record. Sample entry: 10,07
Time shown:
6,34
